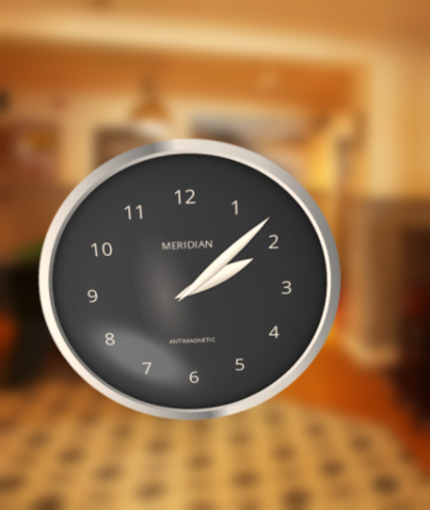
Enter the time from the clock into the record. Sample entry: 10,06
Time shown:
2,08
